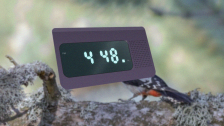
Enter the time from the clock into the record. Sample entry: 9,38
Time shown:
4,48
